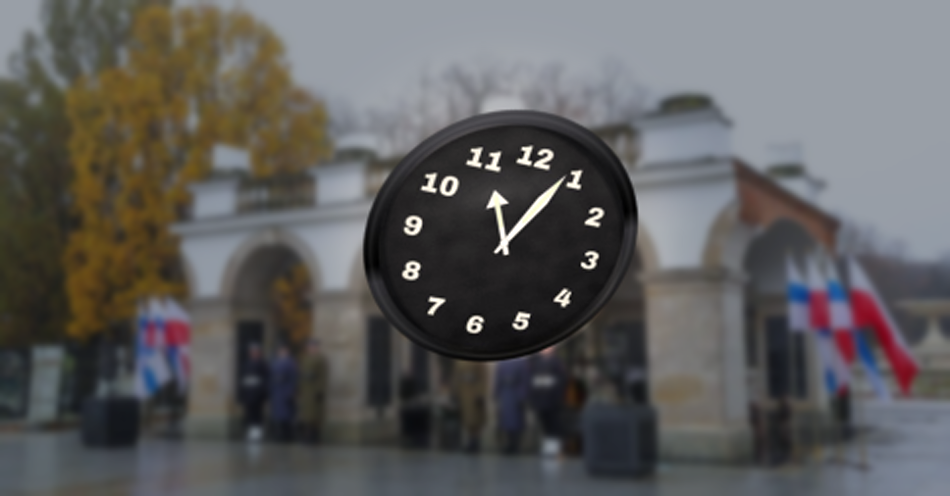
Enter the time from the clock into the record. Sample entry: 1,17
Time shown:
11,04
